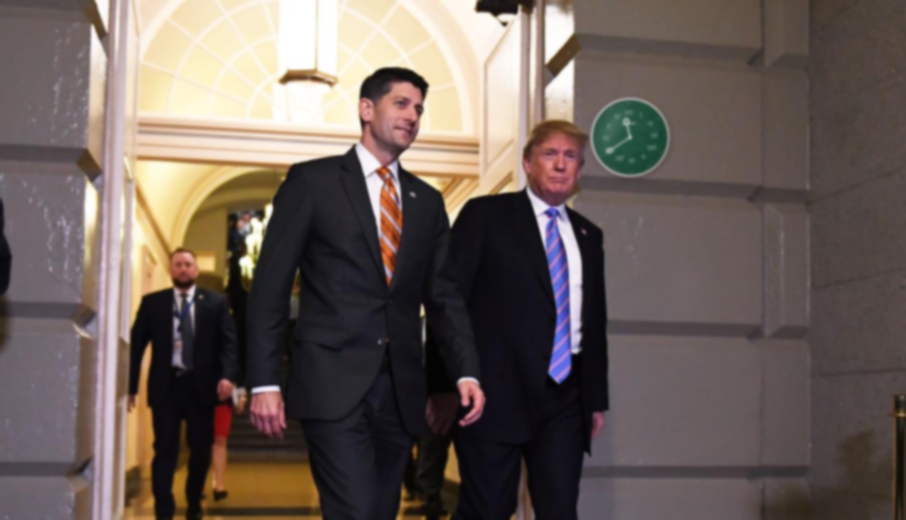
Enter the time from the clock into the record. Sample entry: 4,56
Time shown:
11,40
